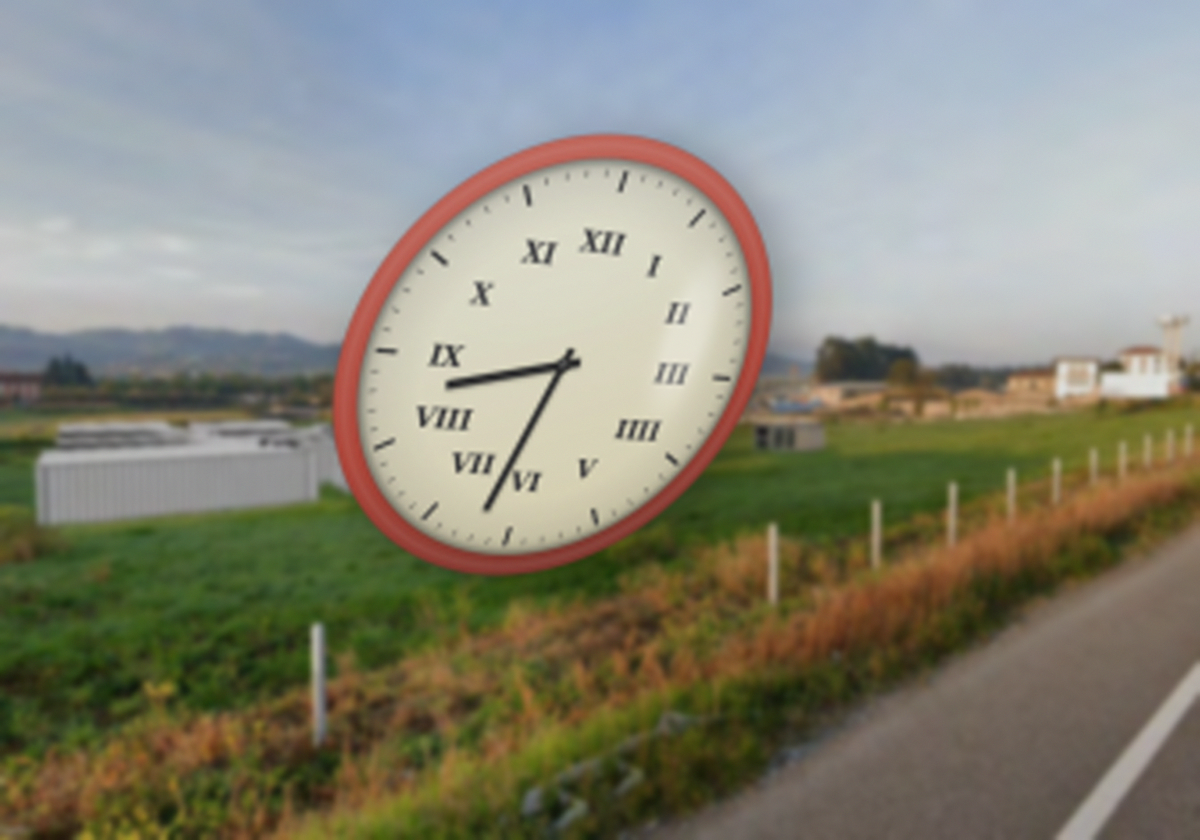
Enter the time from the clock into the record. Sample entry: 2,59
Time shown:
8,32
